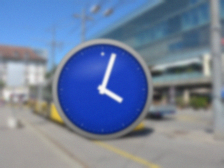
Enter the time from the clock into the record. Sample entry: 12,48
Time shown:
4,03
